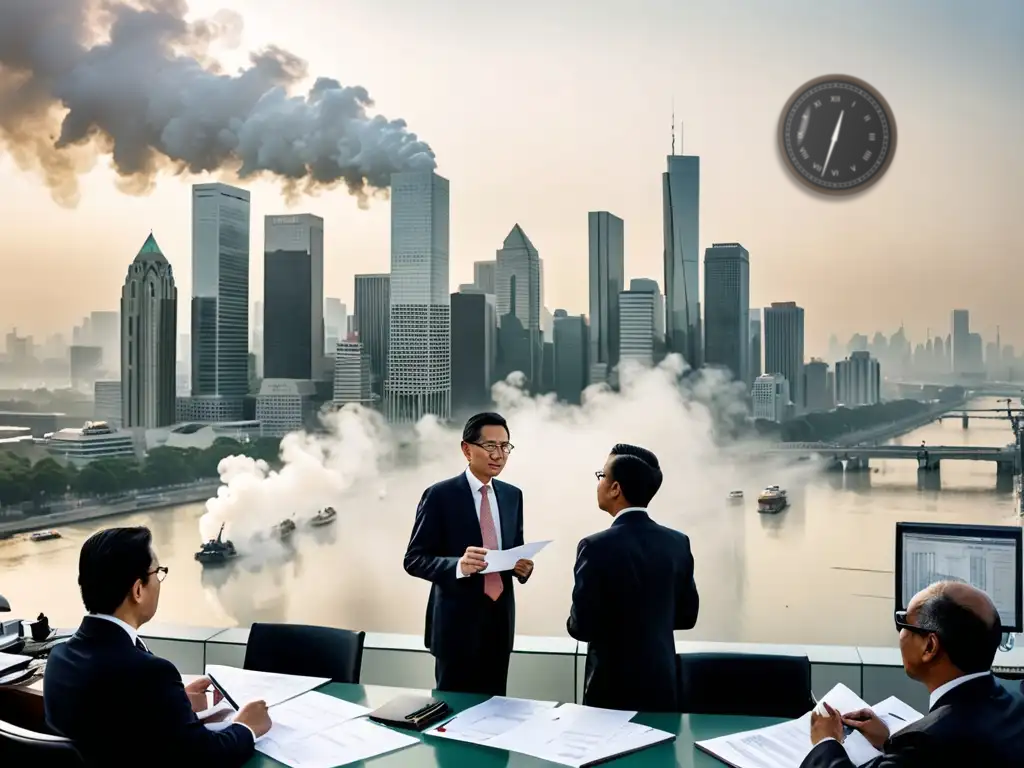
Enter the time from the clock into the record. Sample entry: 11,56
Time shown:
12,33
